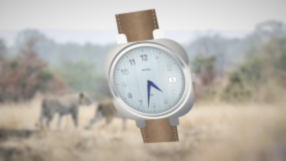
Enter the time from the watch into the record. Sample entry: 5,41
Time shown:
4,32
